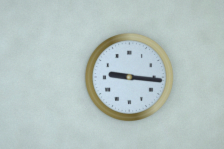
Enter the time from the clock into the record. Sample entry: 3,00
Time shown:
9,16
